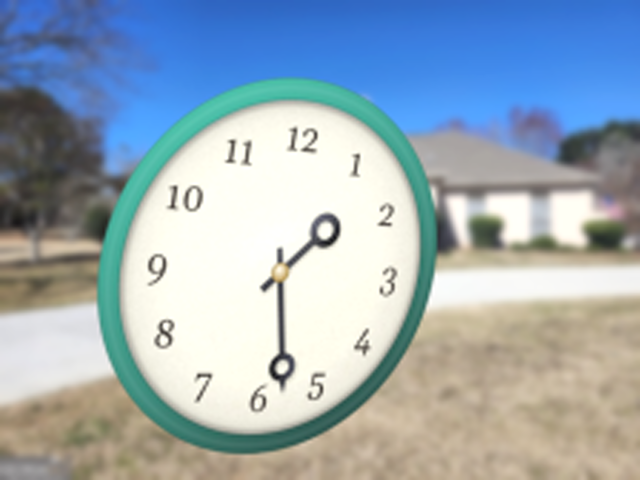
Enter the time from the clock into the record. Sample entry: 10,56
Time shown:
1,28
